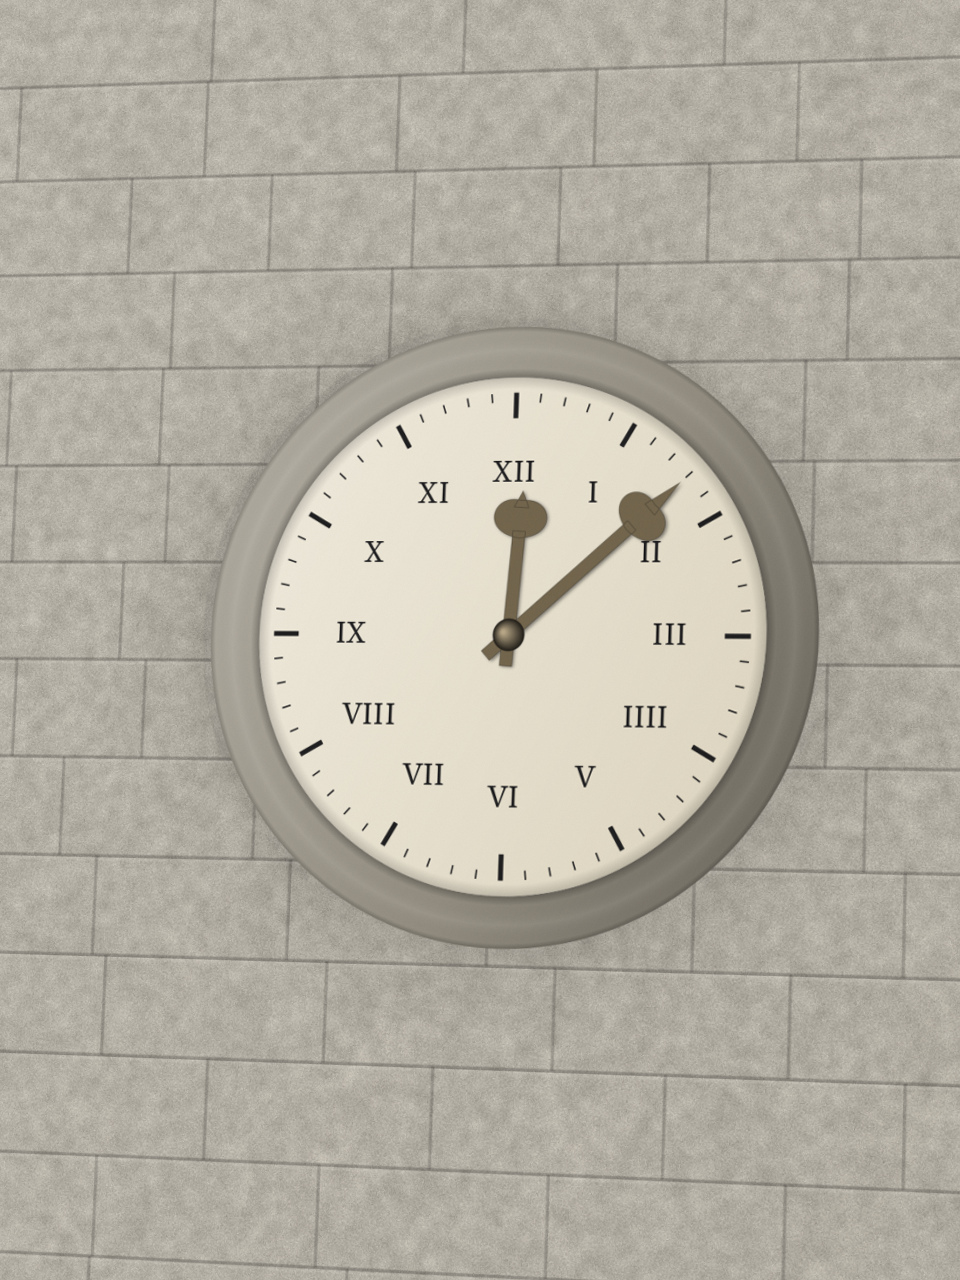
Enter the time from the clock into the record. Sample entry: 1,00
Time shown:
12,08
